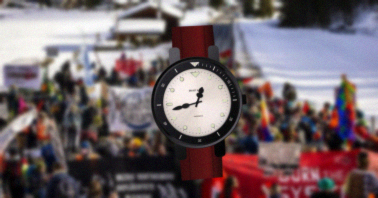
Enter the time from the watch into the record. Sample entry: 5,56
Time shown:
12,43
